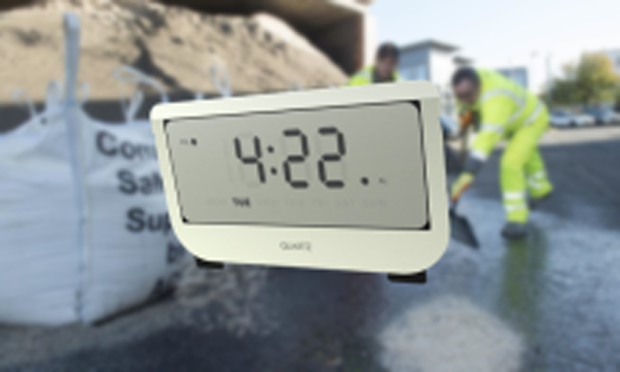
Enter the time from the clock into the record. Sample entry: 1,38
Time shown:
4,22
